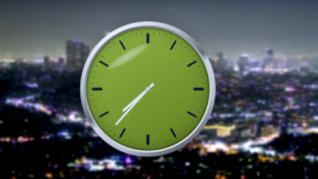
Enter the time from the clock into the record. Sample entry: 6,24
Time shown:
7,37
